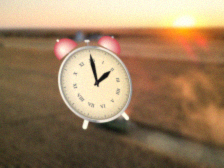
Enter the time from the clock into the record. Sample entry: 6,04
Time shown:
2,00
